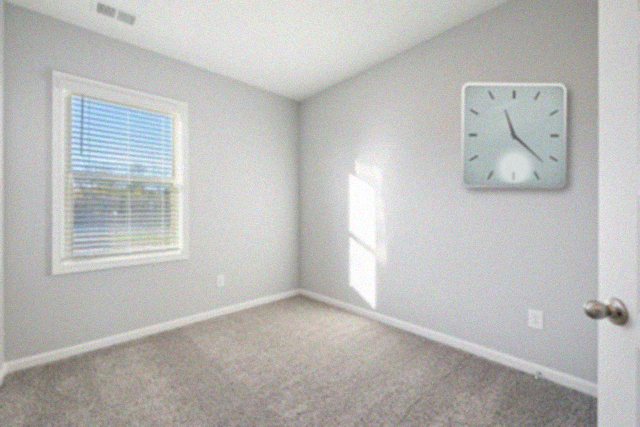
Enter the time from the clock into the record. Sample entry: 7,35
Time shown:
11,22
